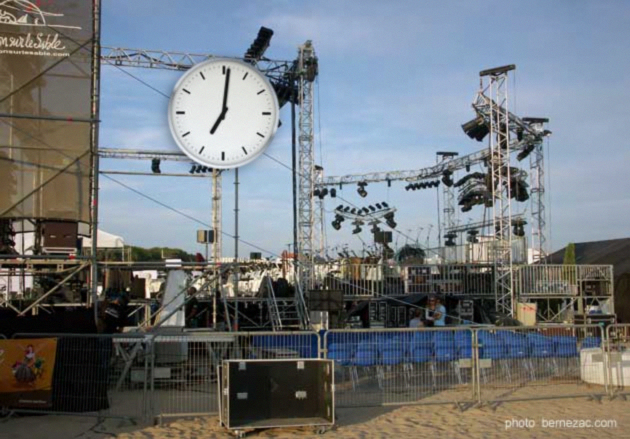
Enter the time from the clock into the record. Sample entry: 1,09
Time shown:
7,01
